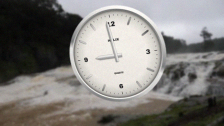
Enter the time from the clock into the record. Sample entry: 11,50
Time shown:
8,59
